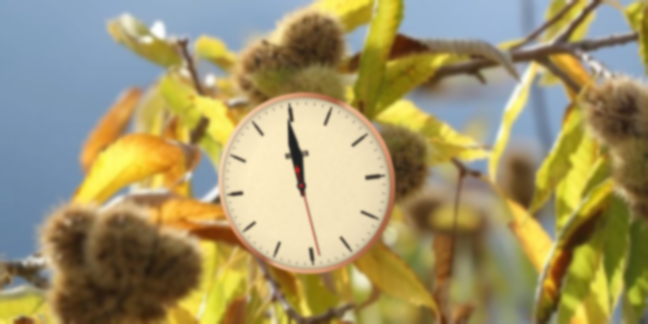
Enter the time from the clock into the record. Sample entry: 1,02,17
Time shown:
11,59,29
